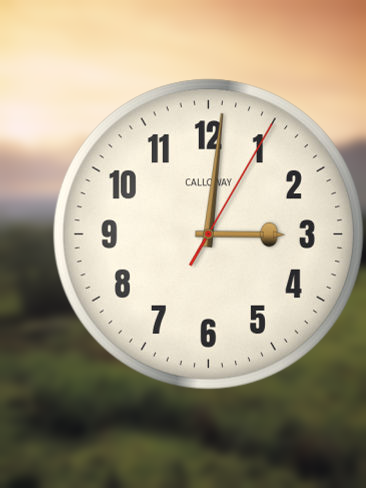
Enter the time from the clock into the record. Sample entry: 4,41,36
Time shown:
3,01,05
